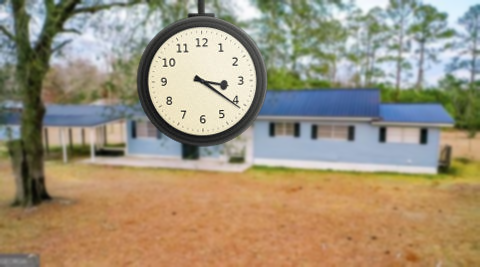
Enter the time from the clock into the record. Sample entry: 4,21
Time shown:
3,21
